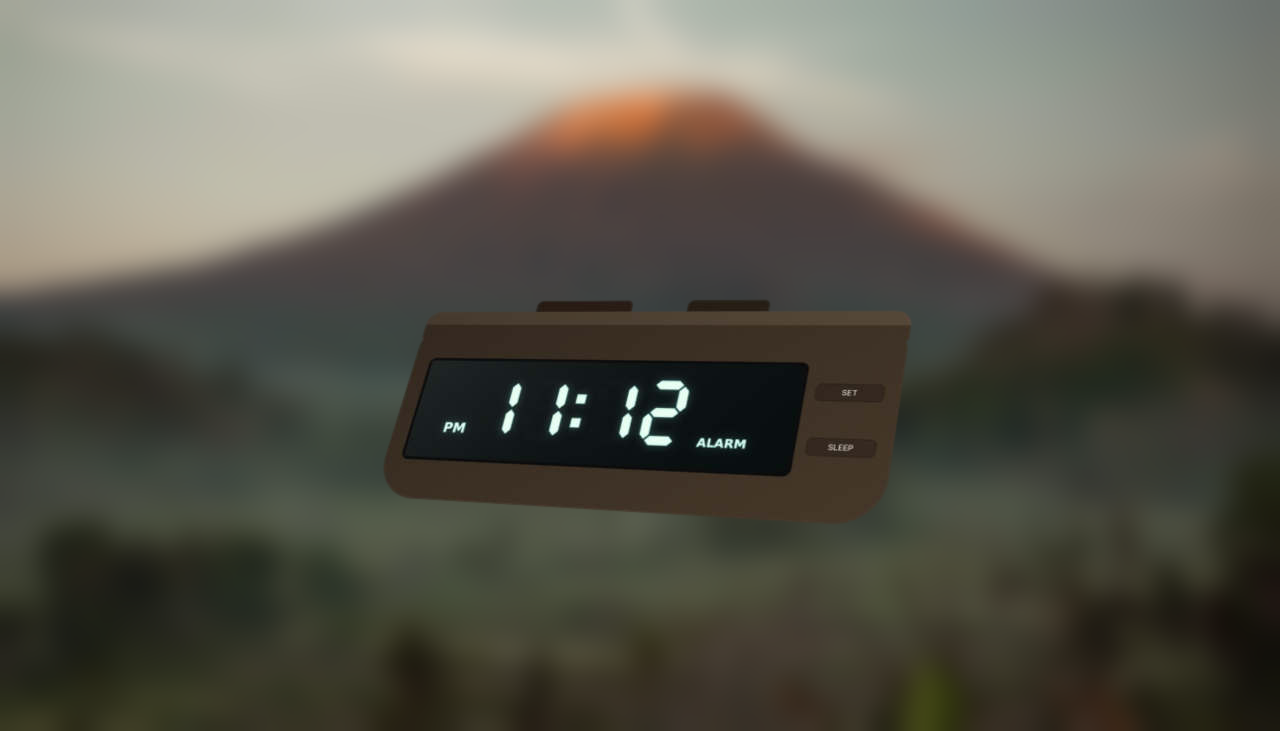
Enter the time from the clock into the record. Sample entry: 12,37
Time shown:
11,12
